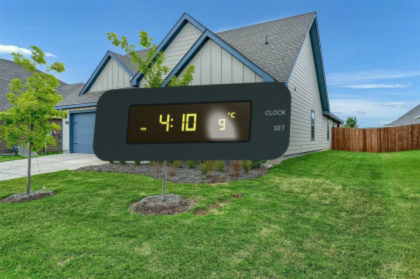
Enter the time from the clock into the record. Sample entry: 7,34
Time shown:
4,10
